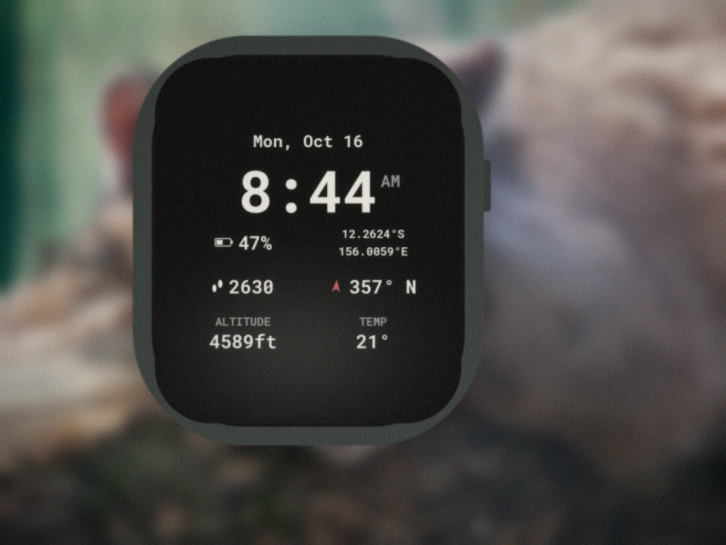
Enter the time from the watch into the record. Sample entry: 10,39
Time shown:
8,44
